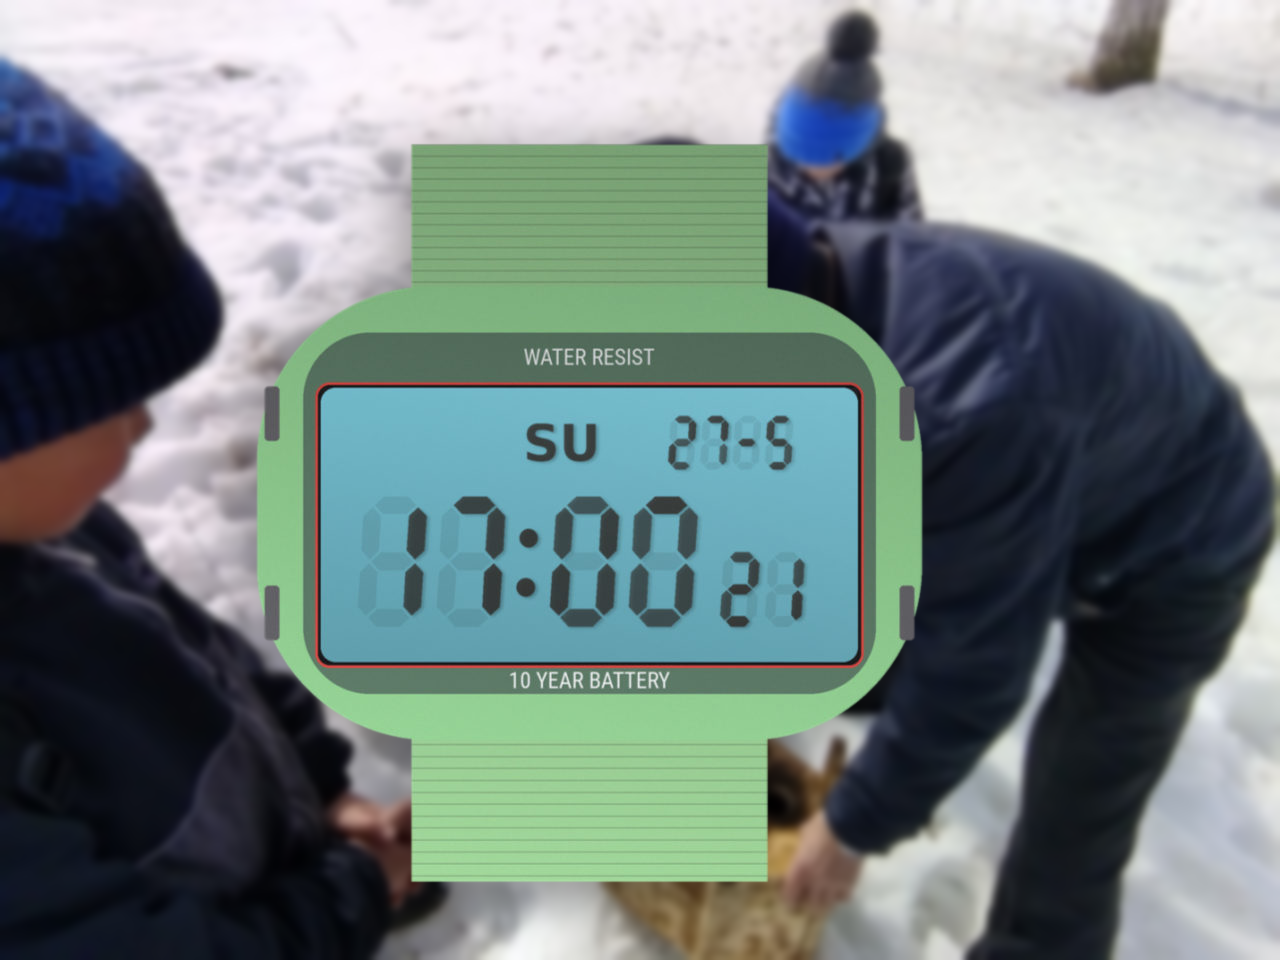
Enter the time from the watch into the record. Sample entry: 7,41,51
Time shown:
17,00,21
